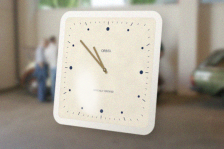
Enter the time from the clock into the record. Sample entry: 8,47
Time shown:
10,52
